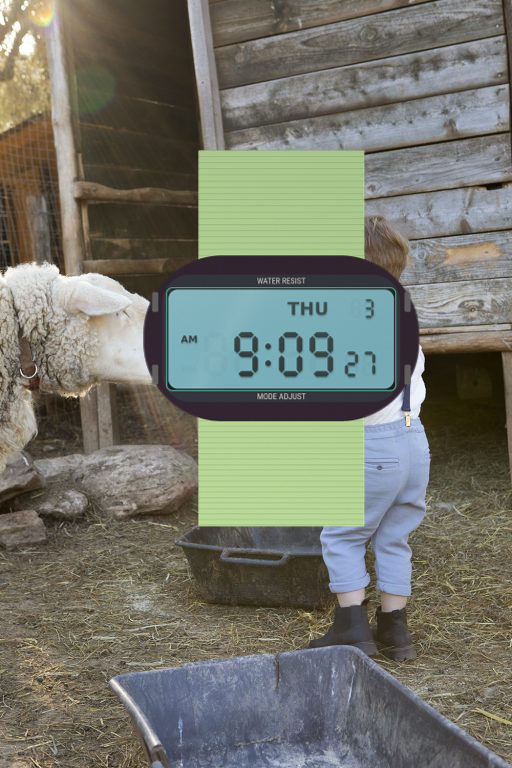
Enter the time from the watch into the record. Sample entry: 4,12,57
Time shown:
9,09,27
